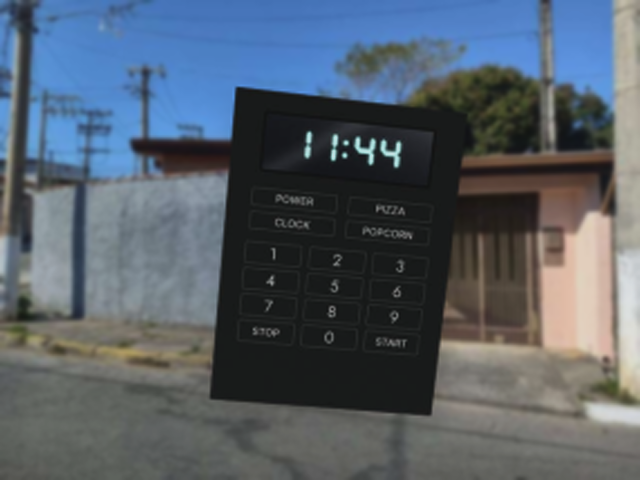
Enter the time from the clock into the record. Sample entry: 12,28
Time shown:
11,44
